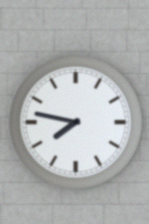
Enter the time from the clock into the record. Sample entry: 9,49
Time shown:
7,47
